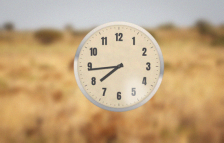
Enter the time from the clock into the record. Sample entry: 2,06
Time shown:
7,44
